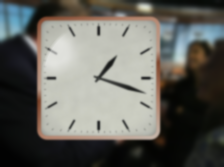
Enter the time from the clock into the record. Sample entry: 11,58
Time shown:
1,18
